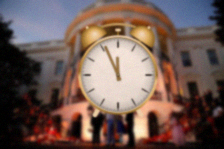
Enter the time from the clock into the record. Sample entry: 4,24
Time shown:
11,56
